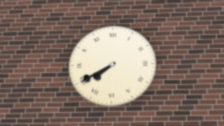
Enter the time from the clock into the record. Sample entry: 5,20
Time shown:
7,40
